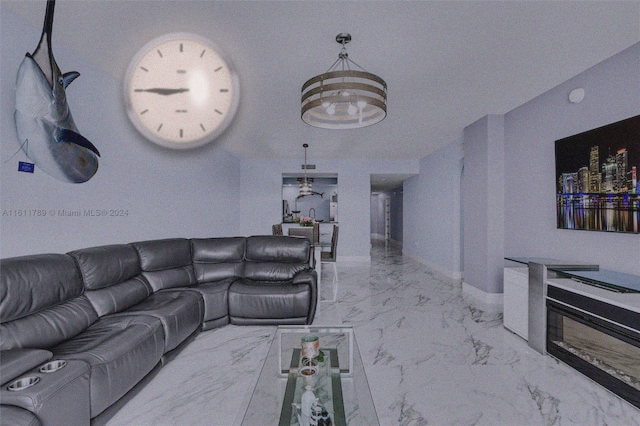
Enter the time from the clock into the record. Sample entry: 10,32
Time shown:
8,45
